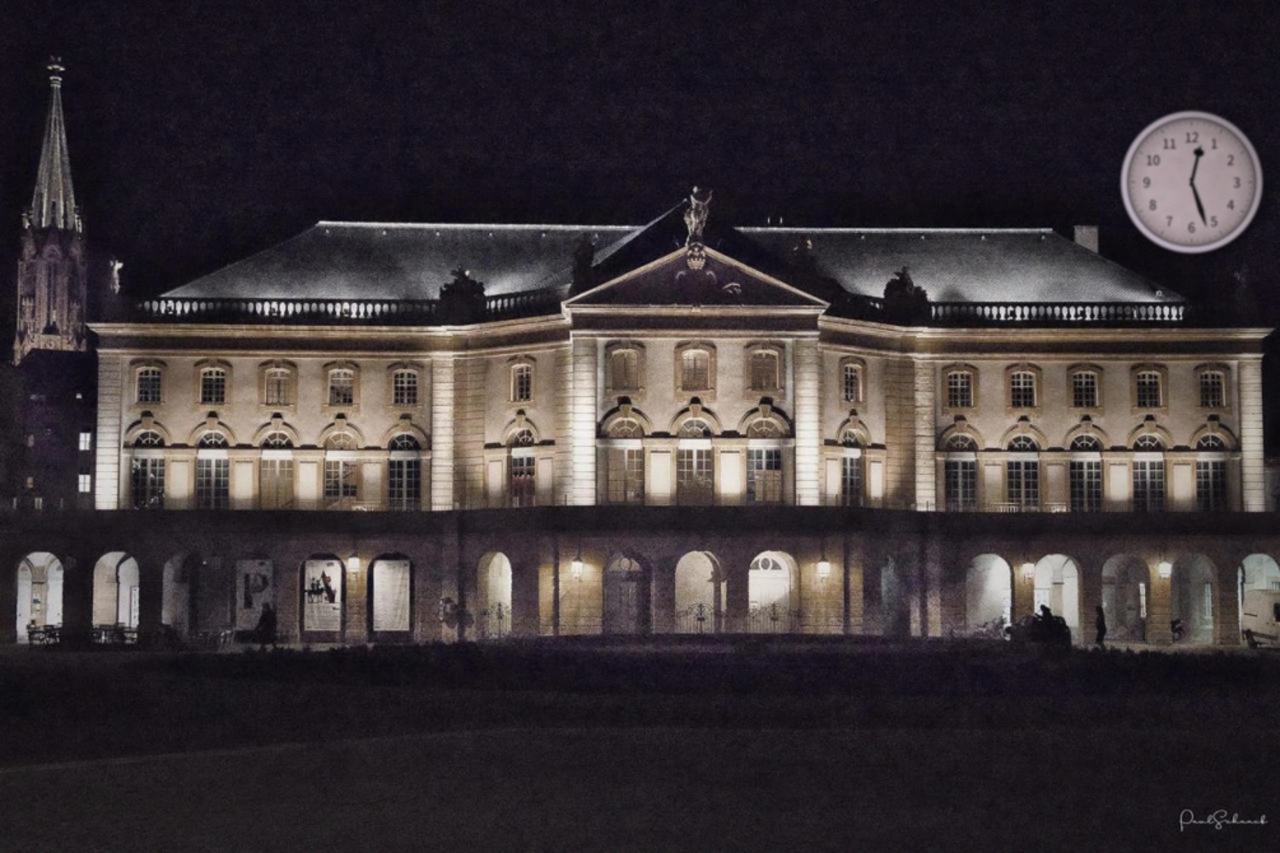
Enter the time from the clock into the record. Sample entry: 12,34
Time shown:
12,27
